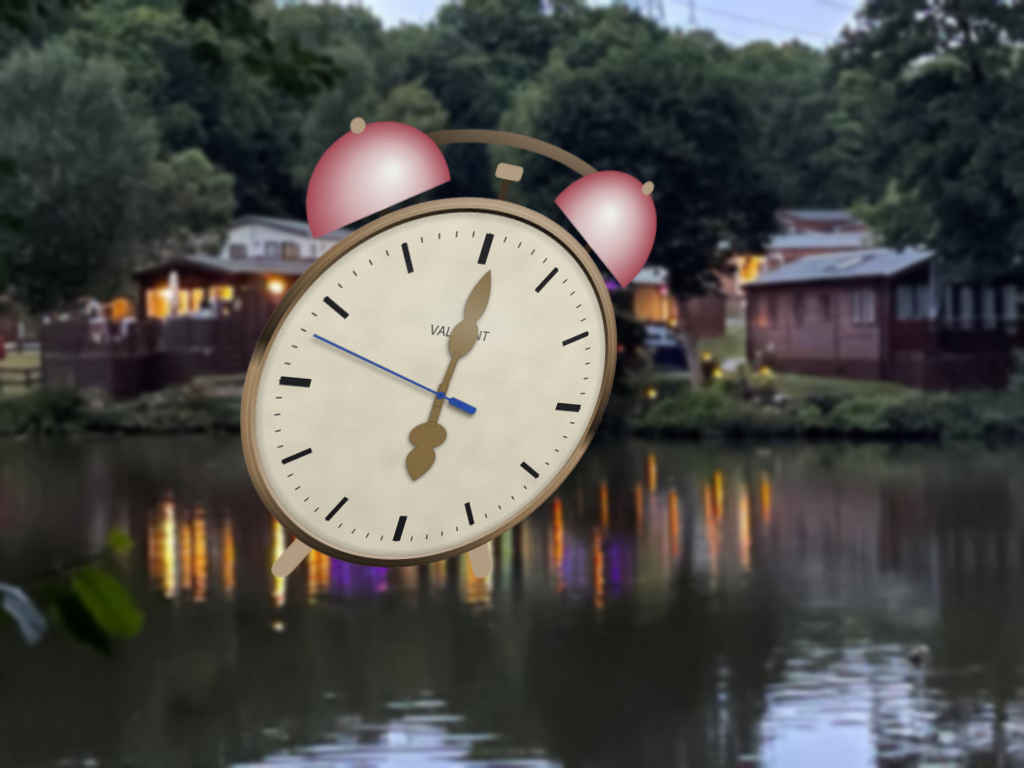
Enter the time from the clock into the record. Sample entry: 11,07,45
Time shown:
6,00,48
